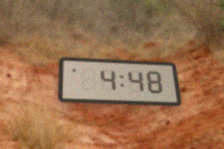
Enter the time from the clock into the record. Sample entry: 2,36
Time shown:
4,48
